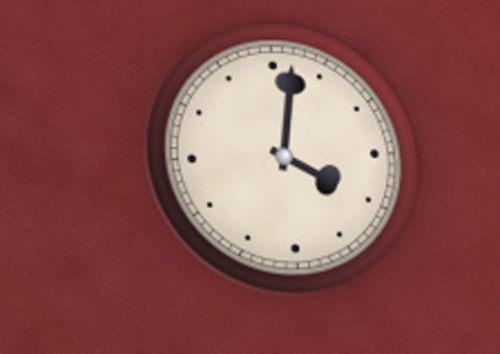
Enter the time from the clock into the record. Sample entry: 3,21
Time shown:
4,02
